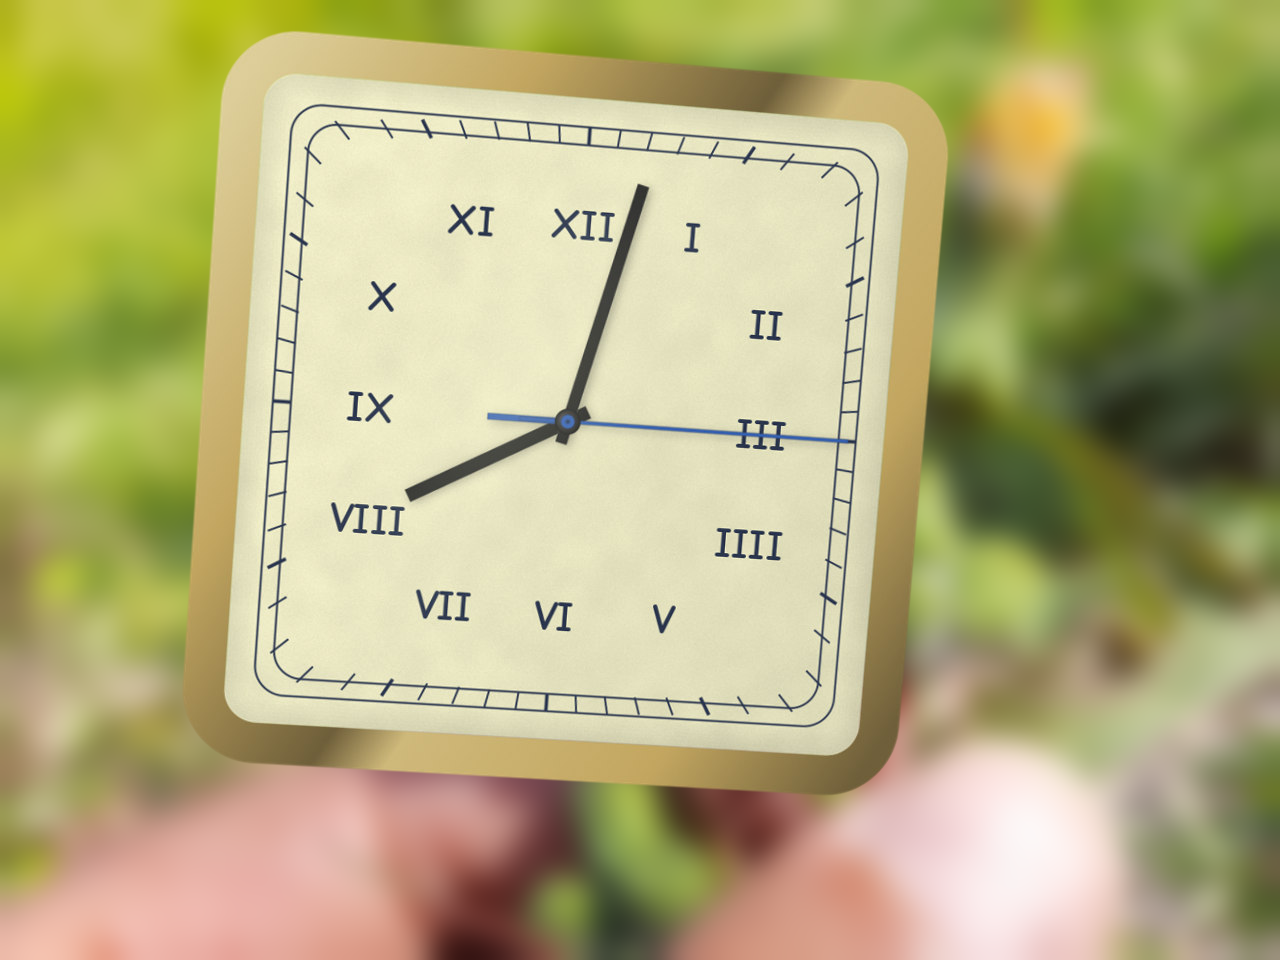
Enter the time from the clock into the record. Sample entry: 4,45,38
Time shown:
8,02,15
